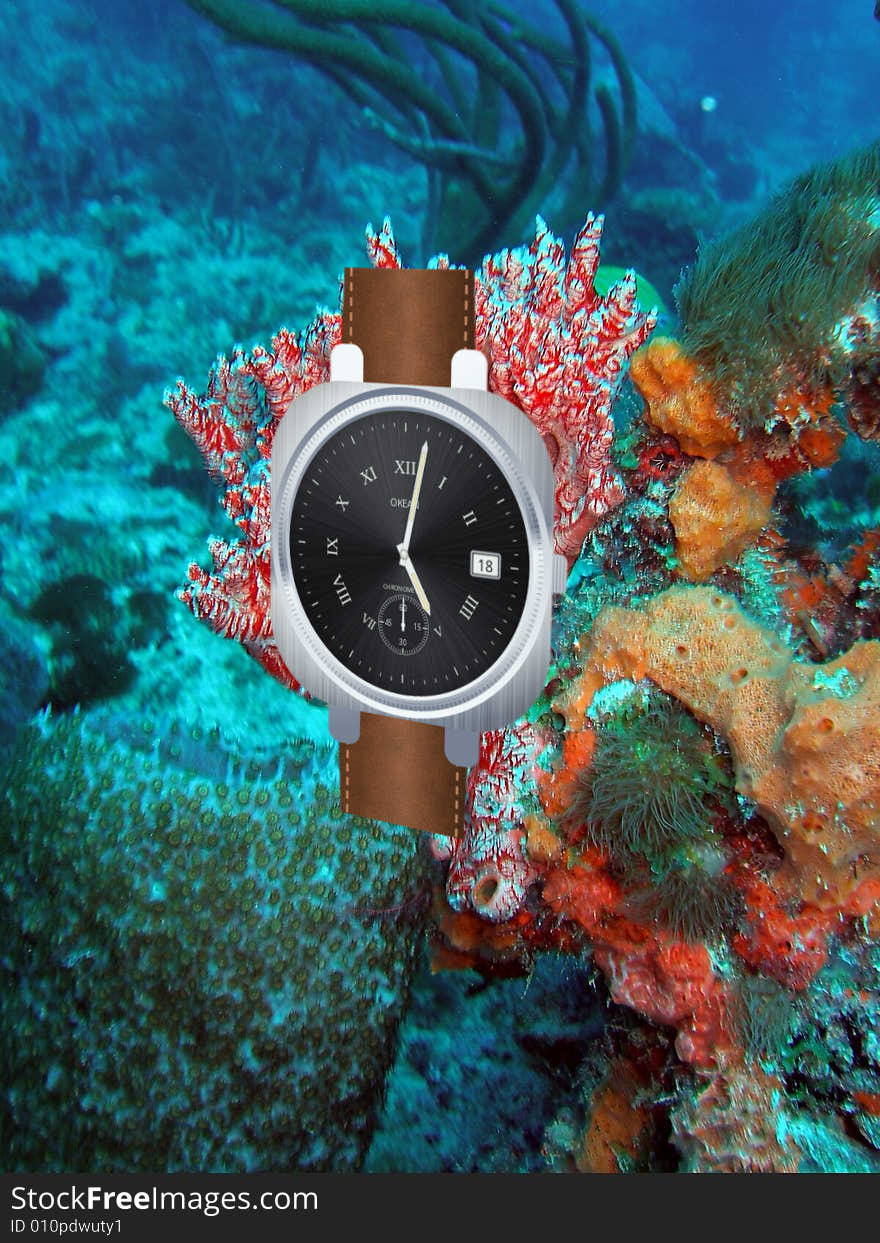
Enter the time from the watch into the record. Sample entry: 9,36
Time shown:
5,02
